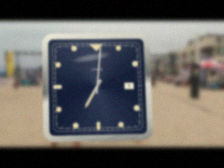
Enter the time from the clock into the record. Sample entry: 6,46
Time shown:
7,01
